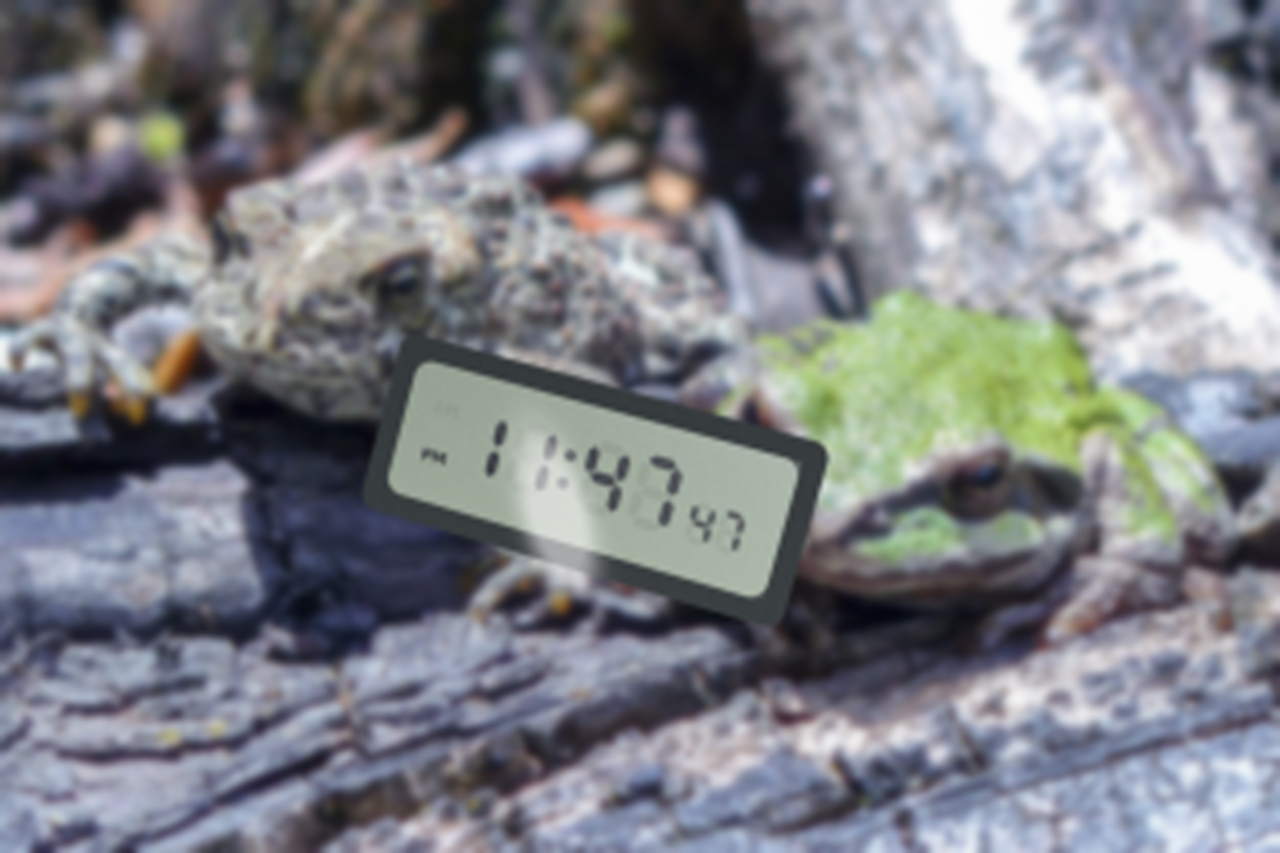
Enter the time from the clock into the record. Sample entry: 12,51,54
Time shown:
11,47,47
